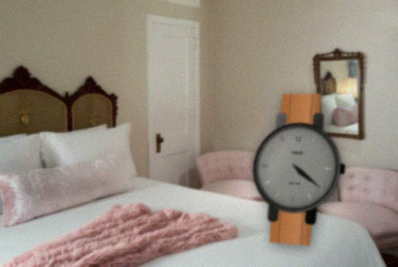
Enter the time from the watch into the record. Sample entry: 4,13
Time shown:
4,21
